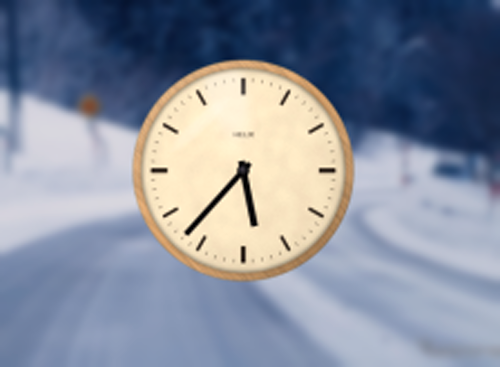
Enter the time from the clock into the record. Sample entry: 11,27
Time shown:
5,37
